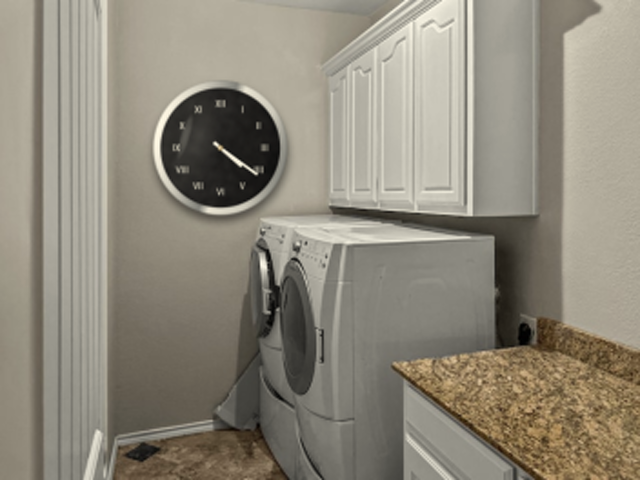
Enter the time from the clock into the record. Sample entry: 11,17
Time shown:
4,21
